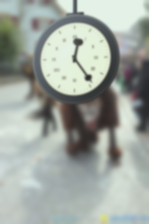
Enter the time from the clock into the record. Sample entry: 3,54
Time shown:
12,24
